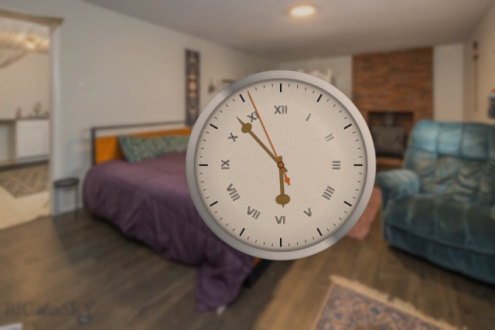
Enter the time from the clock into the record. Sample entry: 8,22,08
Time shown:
5,52,56
